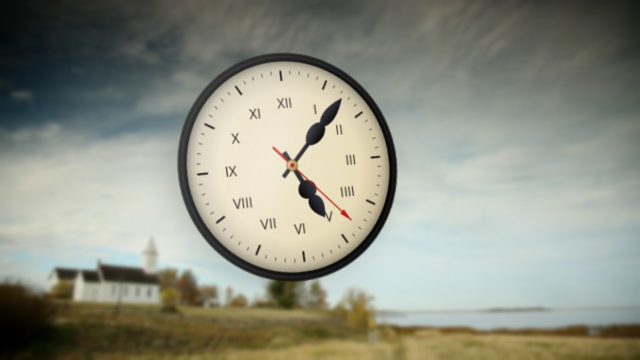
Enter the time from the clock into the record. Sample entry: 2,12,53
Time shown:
5,07,23
